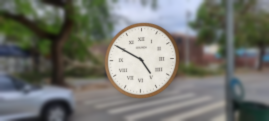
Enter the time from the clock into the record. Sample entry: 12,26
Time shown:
4,50
